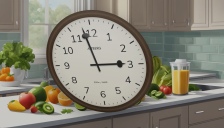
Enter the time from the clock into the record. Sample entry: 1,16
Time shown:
2,58
